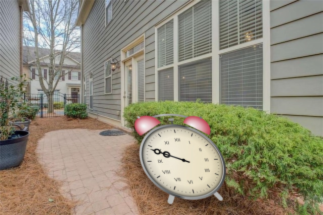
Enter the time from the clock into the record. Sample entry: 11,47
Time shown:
9,49
